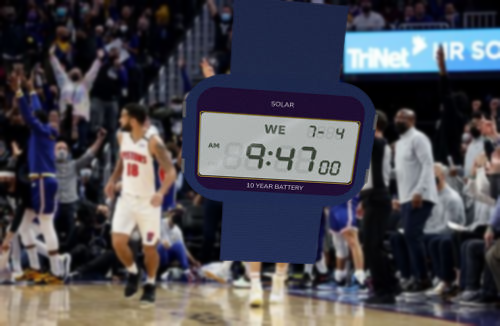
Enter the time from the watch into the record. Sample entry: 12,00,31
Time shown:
9,47,00
